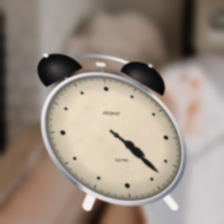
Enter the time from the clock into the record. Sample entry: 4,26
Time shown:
4,23
